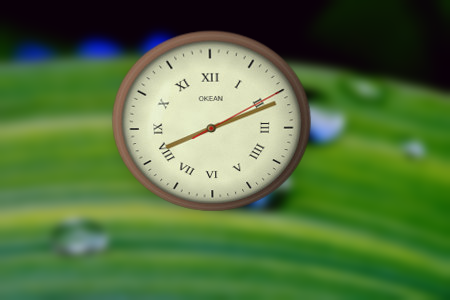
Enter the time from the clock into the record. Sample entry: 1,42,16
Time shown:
8,11,10
